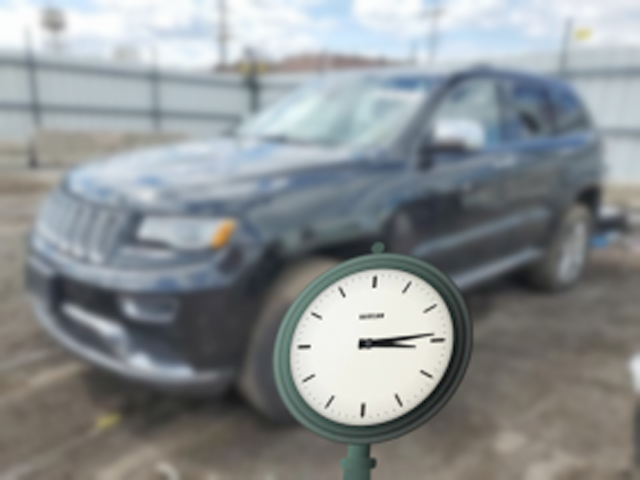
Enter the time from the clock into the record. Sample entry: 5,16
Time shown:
3,14
